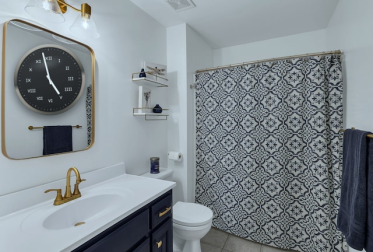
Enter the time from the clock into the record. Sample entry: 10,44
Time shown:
4,58
